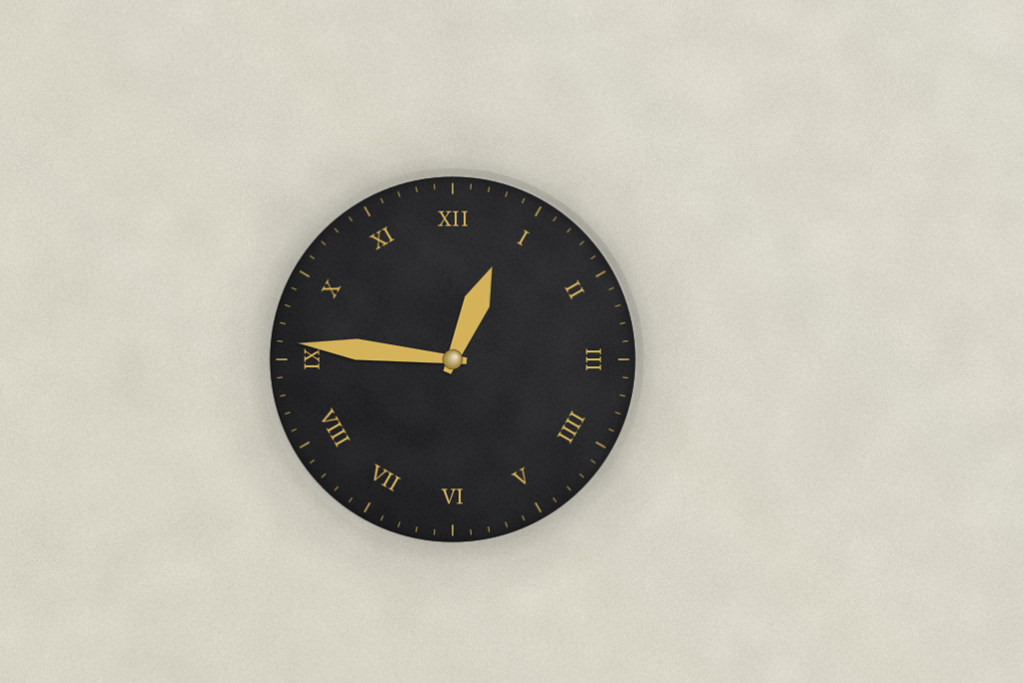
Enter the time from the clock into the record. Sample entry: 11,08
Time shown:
12,46
